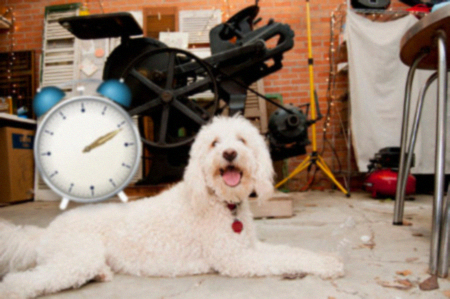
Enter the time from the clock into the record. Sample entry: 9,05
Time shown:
2,11
